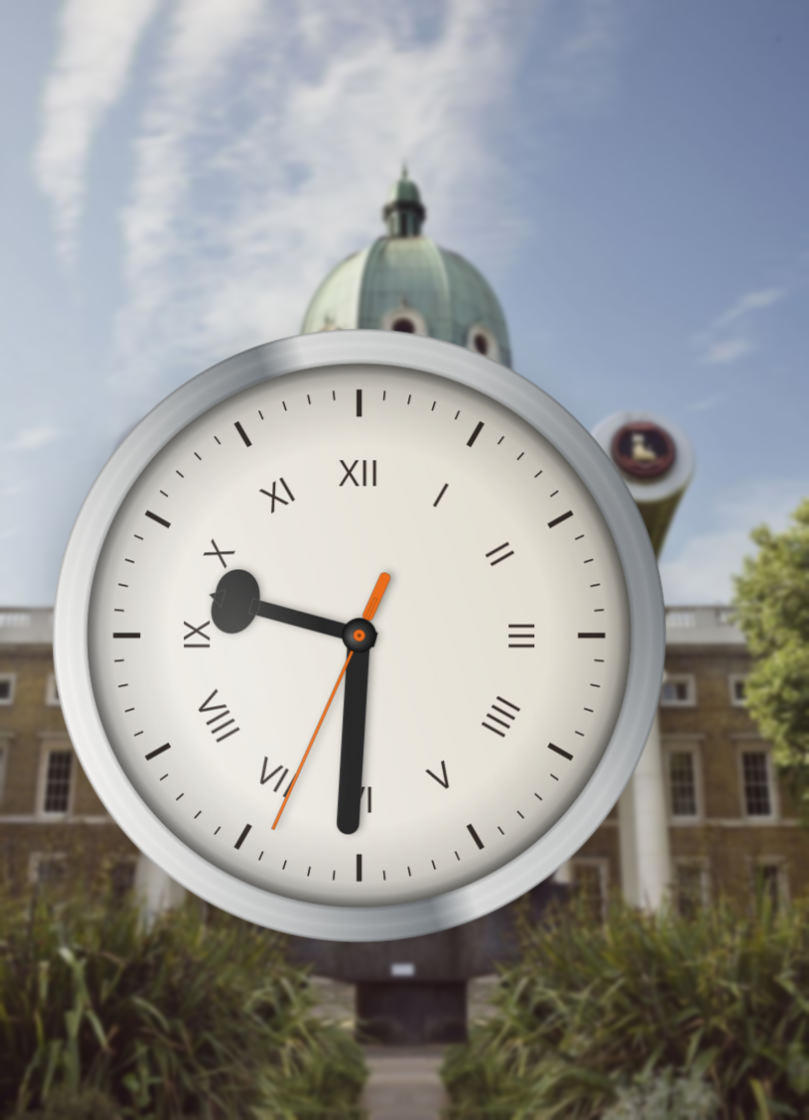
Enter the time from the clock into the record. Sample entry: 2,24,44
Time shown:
9,30,34
